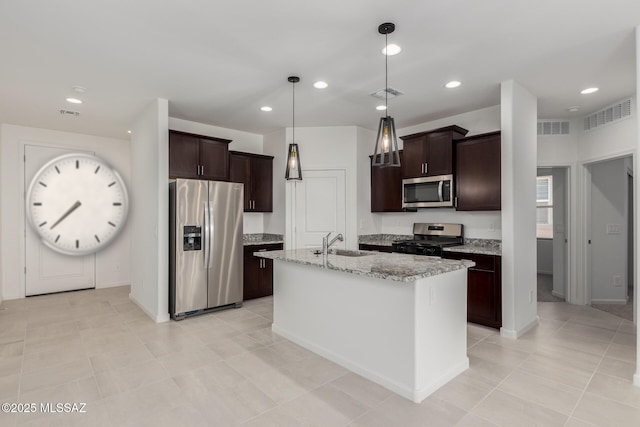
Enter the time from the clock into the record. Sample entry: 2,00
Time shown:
7,38
